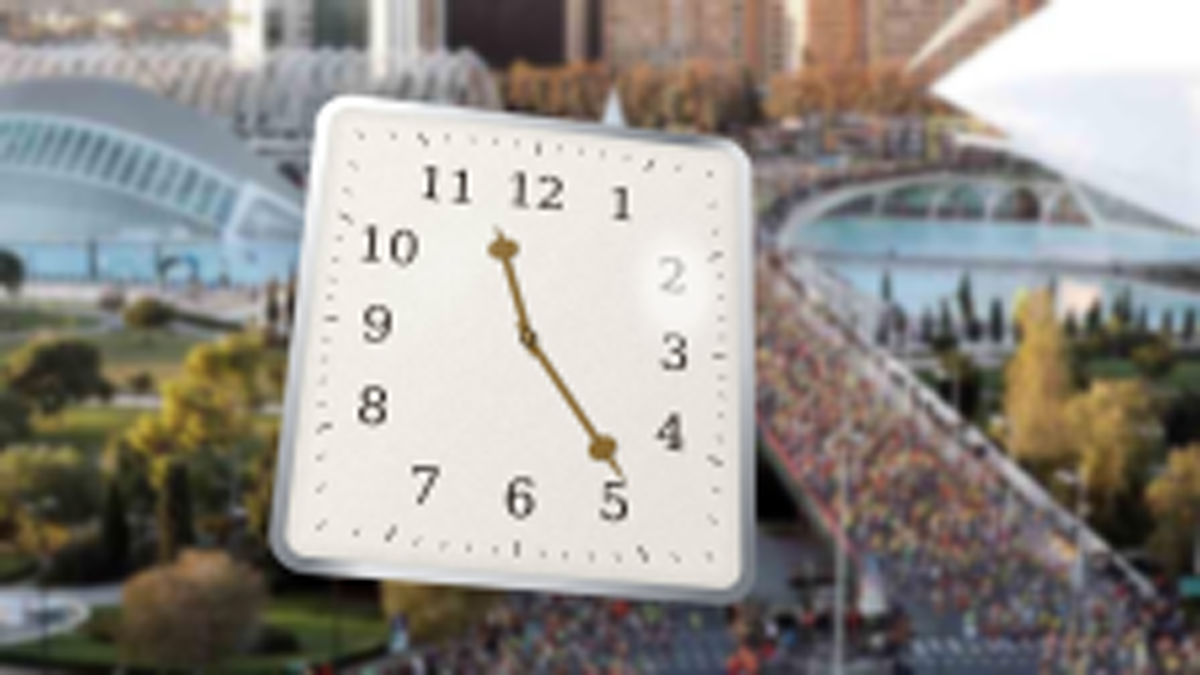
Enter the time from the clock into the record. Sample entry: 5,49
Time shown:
11,24
